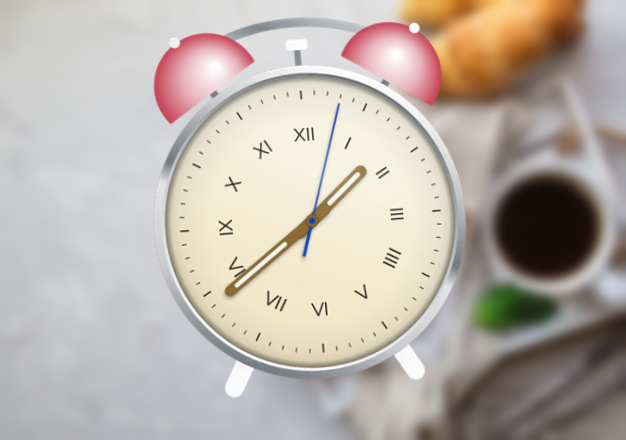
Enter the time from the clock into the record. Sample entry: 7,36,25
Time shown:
1,39,03
